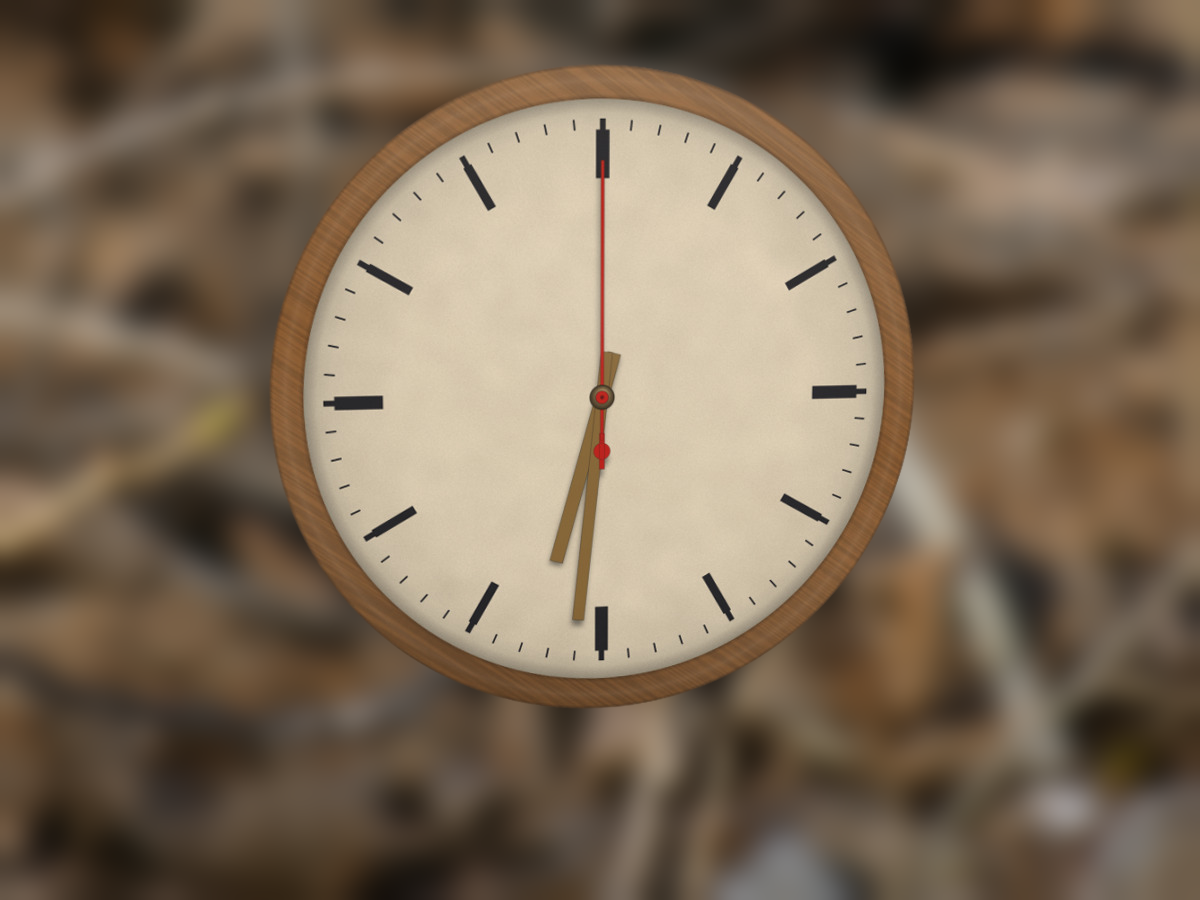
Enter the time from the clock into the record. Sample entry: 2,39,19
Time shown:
6,31,00
